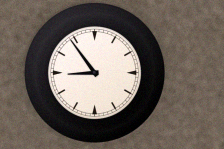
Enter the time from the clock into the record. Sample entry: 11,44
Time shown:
8,54
